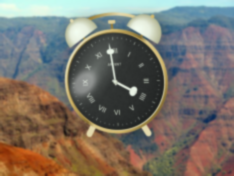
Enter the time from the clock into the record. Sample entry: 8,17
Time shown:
3,59
